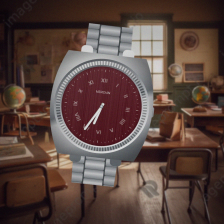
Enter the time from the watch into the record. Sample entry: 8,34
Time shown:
6,35
